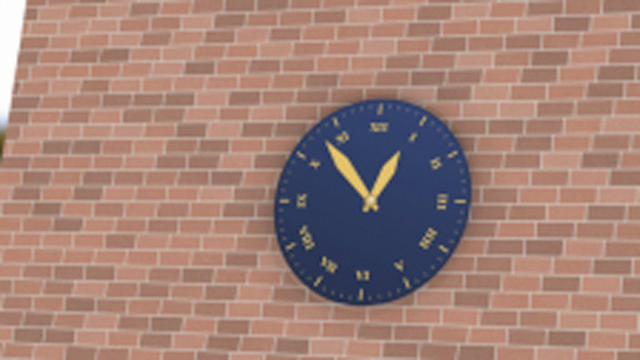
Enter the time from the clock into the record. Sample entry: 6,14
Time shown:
12,53
